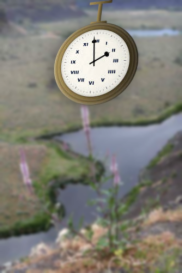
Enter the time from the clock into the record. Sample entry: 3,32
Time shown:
1,59
